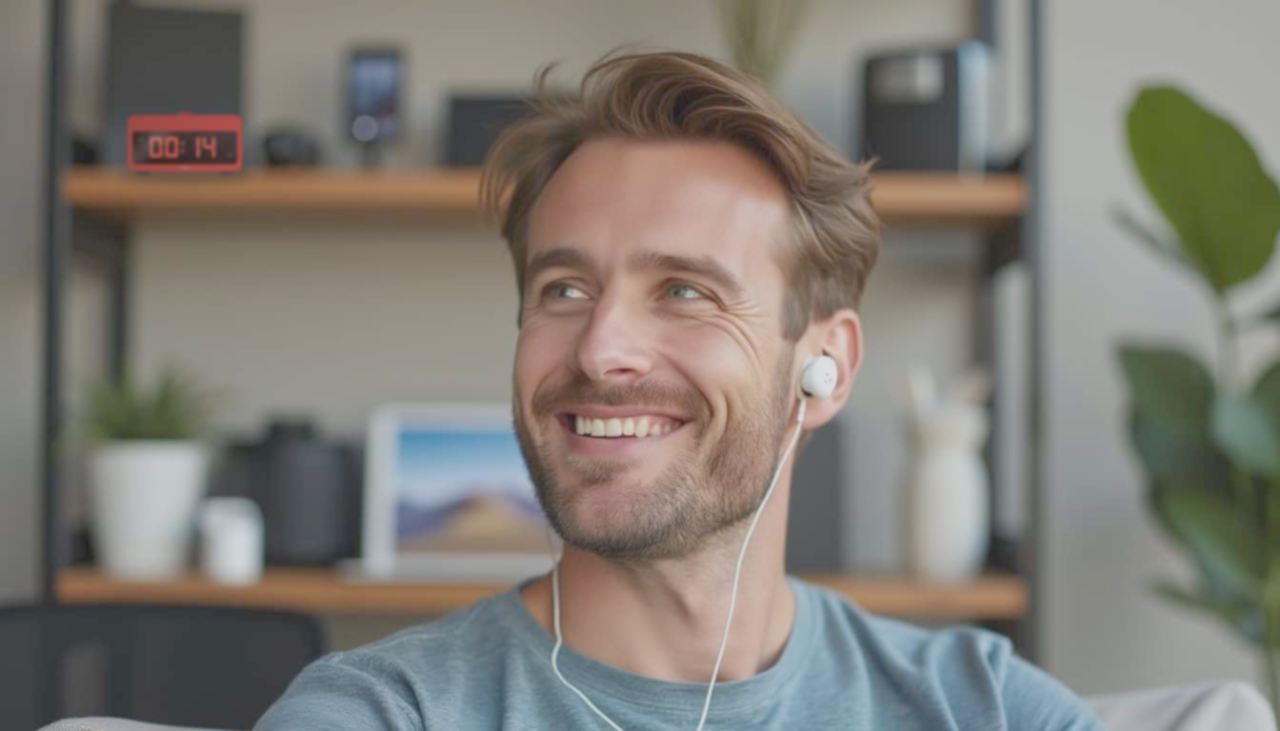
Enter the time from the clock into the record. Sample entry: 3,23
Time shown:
0,14
